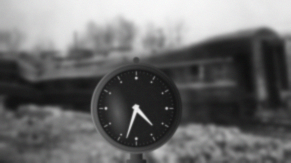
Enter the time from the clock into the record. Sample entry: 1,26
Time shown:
4,33
